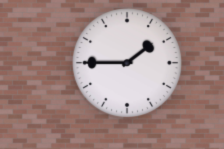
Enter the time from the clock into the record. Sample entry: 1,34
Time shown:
1,45
